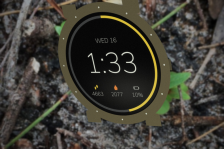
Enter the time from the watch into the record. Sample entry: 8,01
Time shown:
1,33
